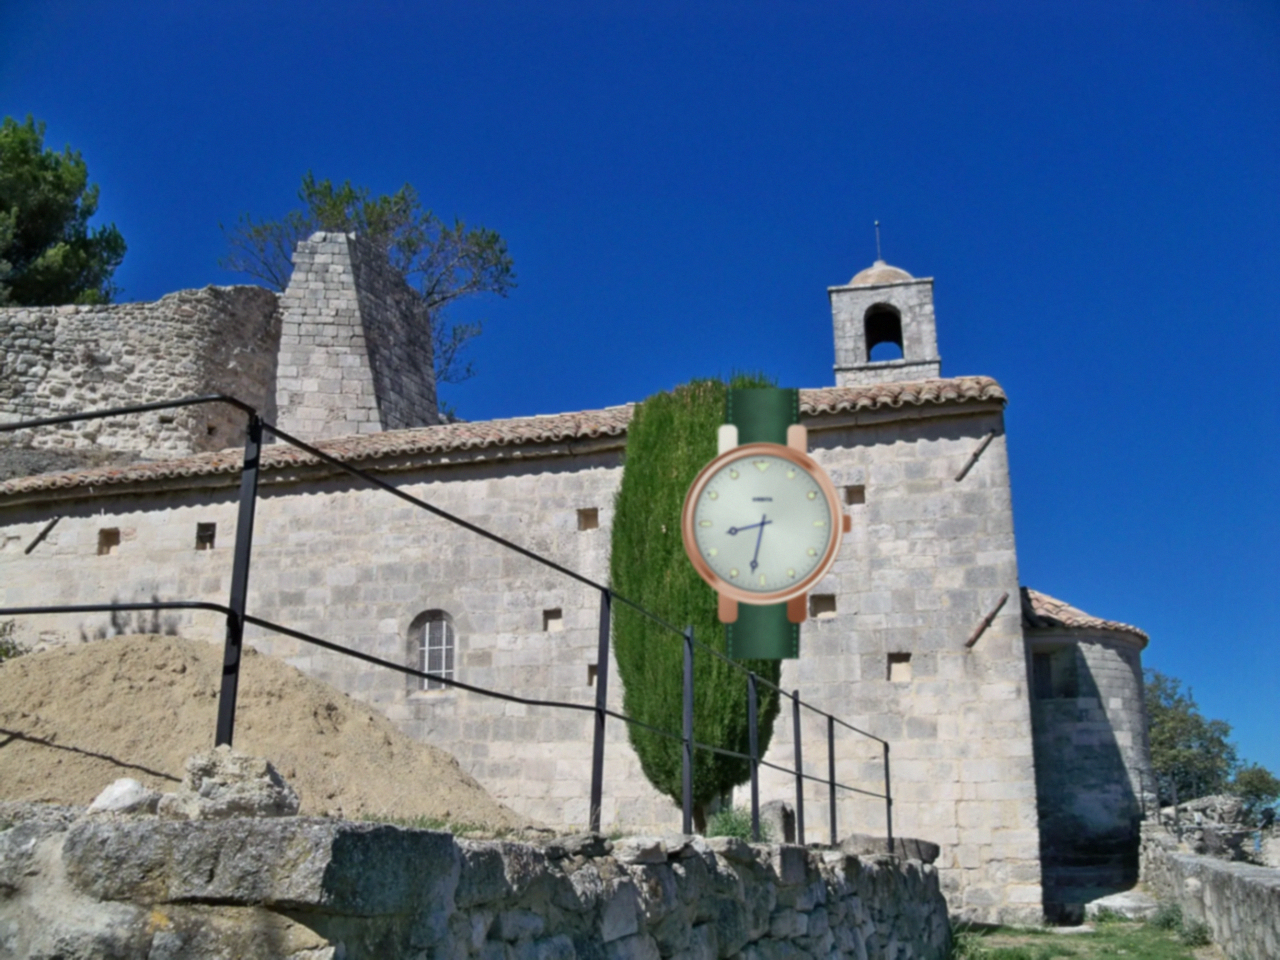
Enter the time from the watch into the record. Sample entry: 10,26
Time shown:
8,32
